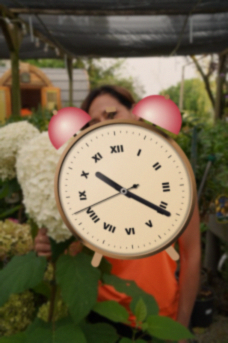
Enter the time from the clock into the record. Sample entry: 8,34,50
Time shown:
10,20,42
